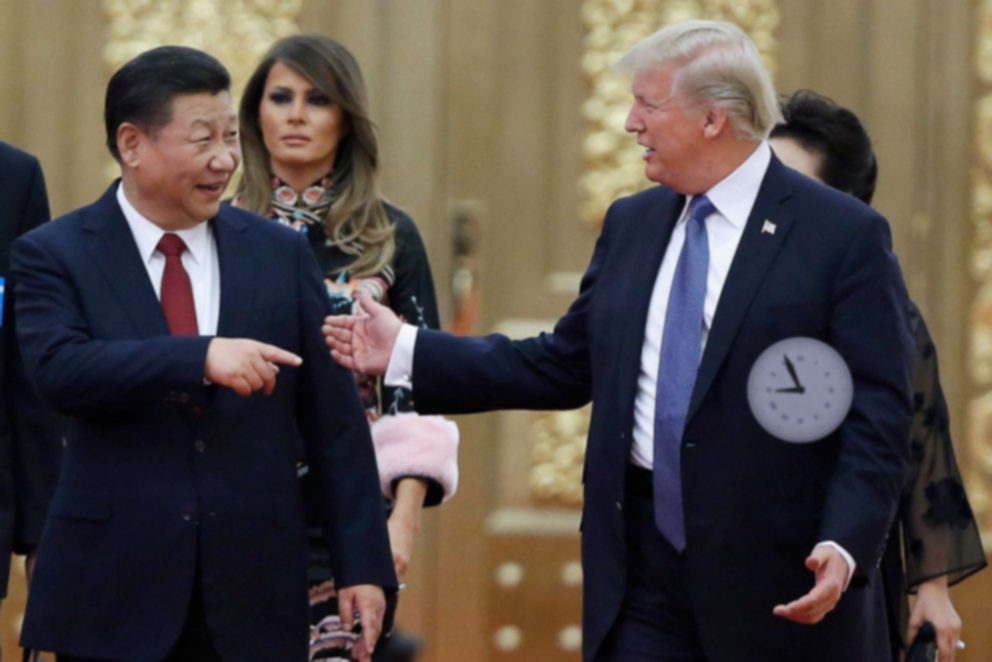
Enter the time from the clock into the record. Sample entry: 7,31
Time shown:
8,56
